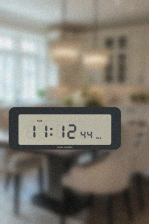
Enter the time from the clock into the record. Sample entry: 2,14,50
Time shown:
11,12,44
